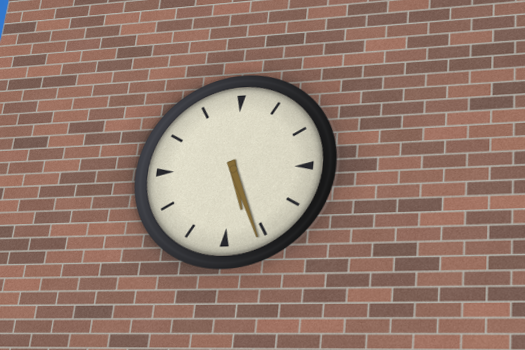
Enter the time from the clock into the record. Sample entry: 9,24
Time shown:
5,26
